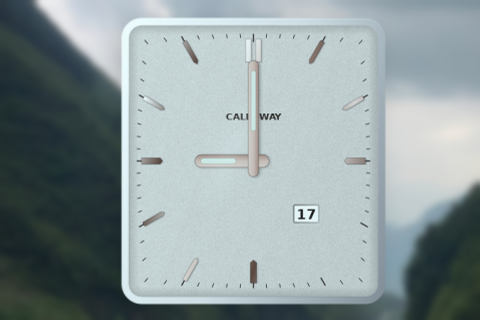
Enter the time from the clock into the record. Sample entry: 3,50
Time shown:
9,00
